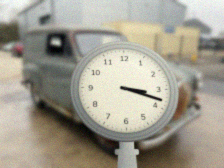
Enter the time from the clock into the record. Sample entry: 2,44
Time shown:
3,18
